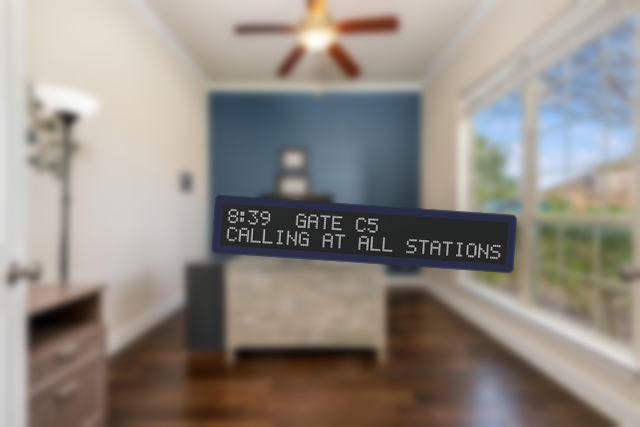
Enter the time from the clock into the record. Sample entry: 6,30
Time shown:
8,39
